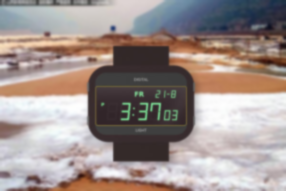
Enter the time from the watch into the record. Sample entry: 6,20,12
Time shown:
3,37,03
